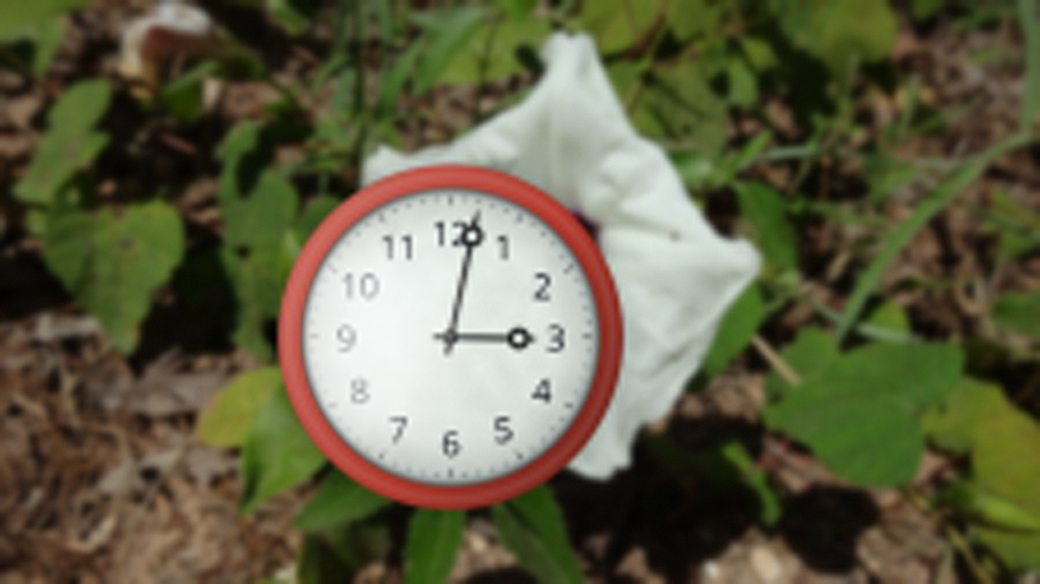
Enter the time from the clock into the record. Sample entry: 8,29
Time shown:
3,02
